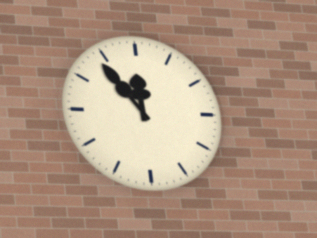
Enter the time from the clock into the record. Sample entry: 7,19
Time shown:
11,54
